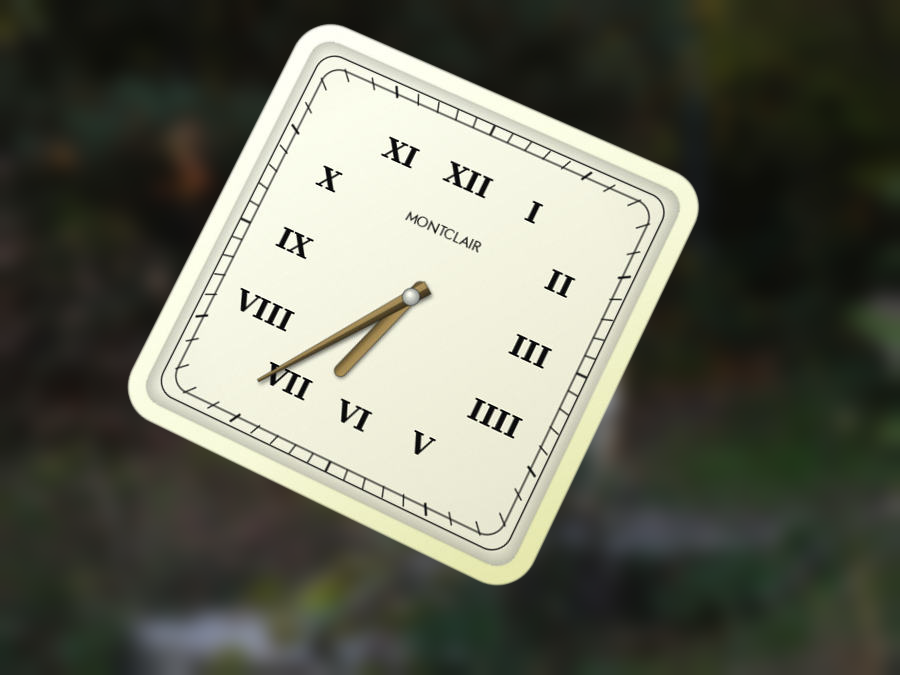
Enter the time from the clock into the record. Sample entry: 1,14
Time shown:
6,36
